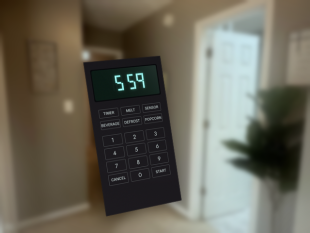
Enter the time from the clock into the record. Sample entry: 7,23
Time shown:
5,59
